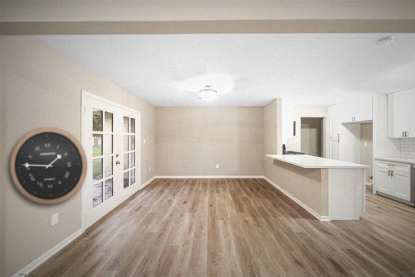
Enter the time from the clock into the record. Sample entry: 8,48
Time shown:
1,46
